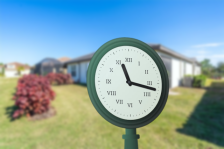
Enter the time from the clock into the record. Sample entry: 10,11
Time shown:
11,17
